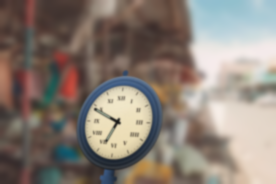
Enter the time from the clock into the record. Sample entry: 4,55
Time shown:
6,49
